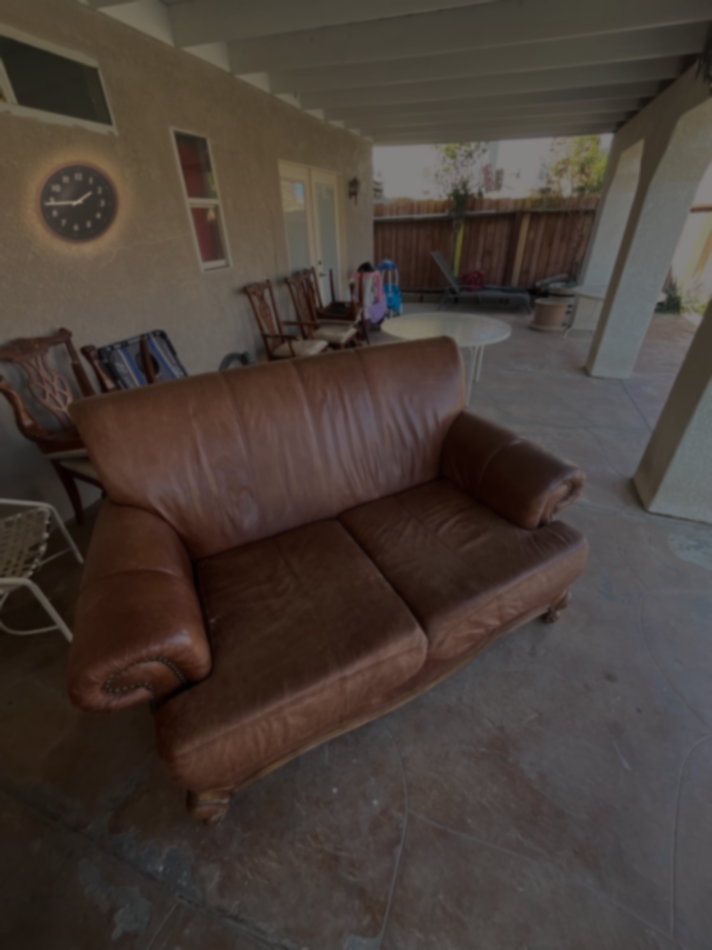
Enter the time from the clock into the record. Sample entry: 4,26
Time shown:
1,44
